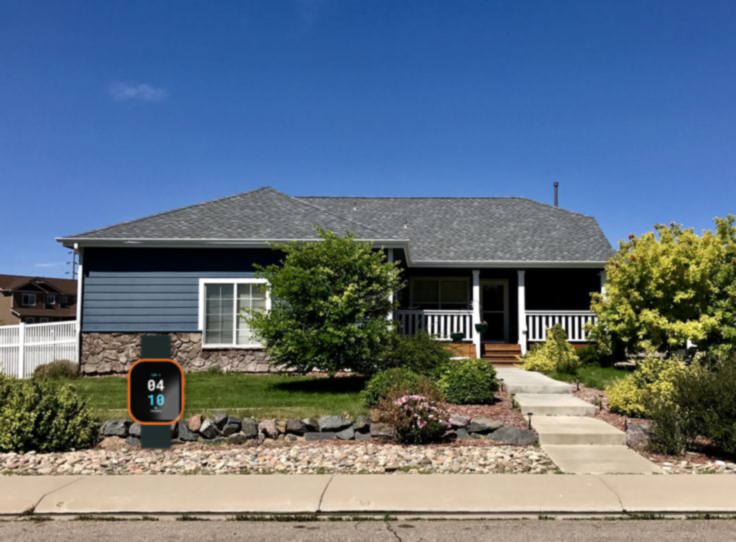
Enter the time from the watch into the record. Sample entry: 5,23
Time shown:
4,10
